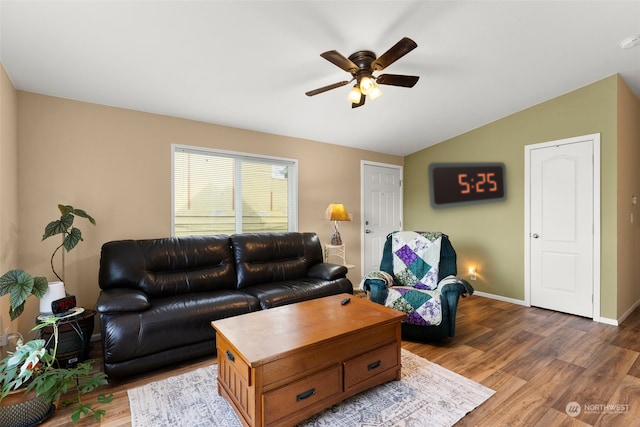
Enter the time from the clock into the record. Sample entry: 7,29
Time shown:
5,25
